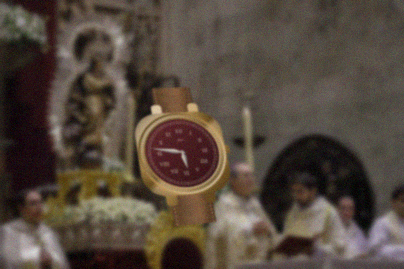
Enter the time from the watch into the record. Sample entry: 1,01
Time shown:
5,47
